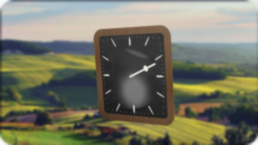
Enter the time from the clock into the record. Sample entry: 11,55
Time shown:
2,11
